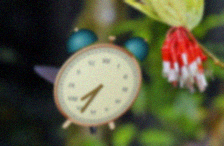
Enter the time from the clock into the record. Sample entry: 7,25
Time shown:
7,34
